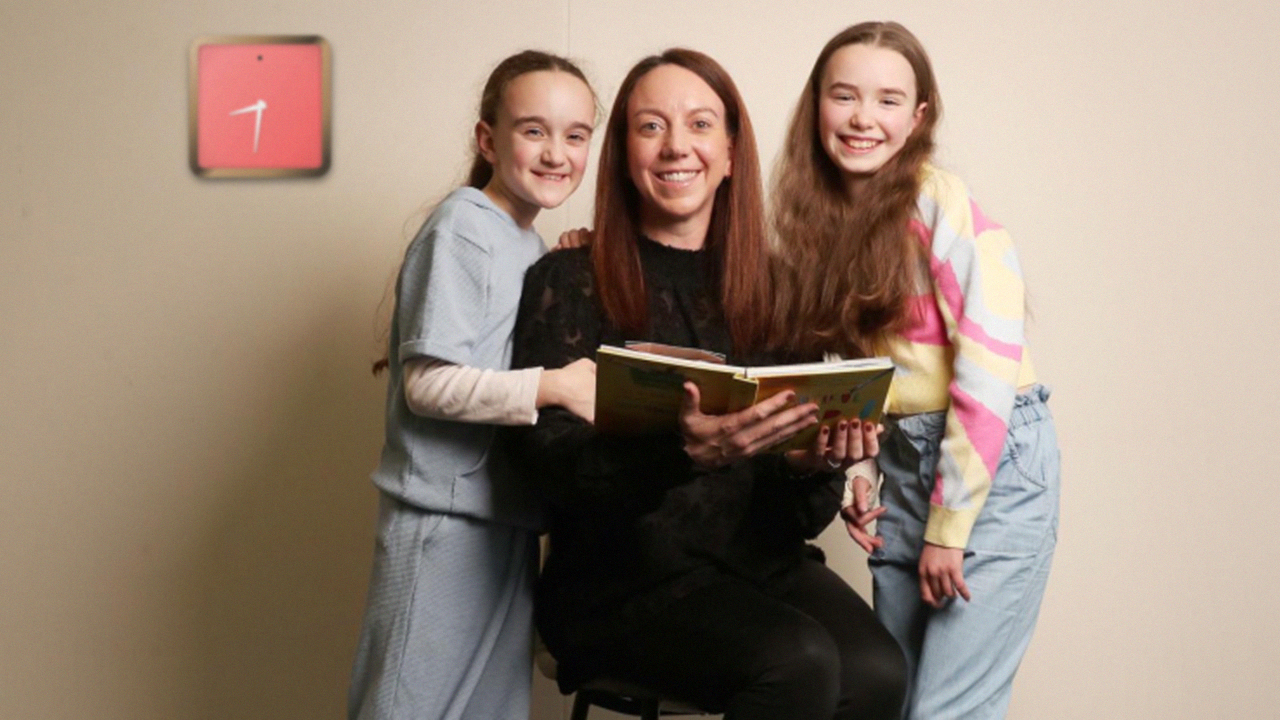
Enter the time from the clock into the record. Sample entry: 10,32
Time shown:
8,31
